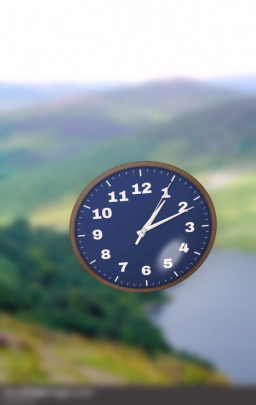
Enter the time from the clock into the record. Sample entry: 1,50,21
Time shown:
1,11,05
